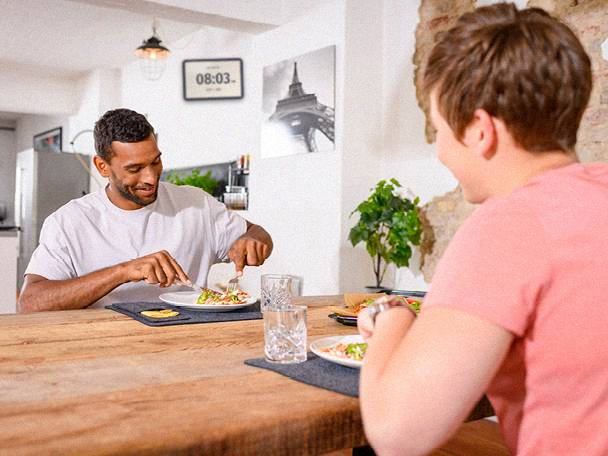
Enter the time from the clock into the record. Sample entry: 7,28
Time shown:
8,03
